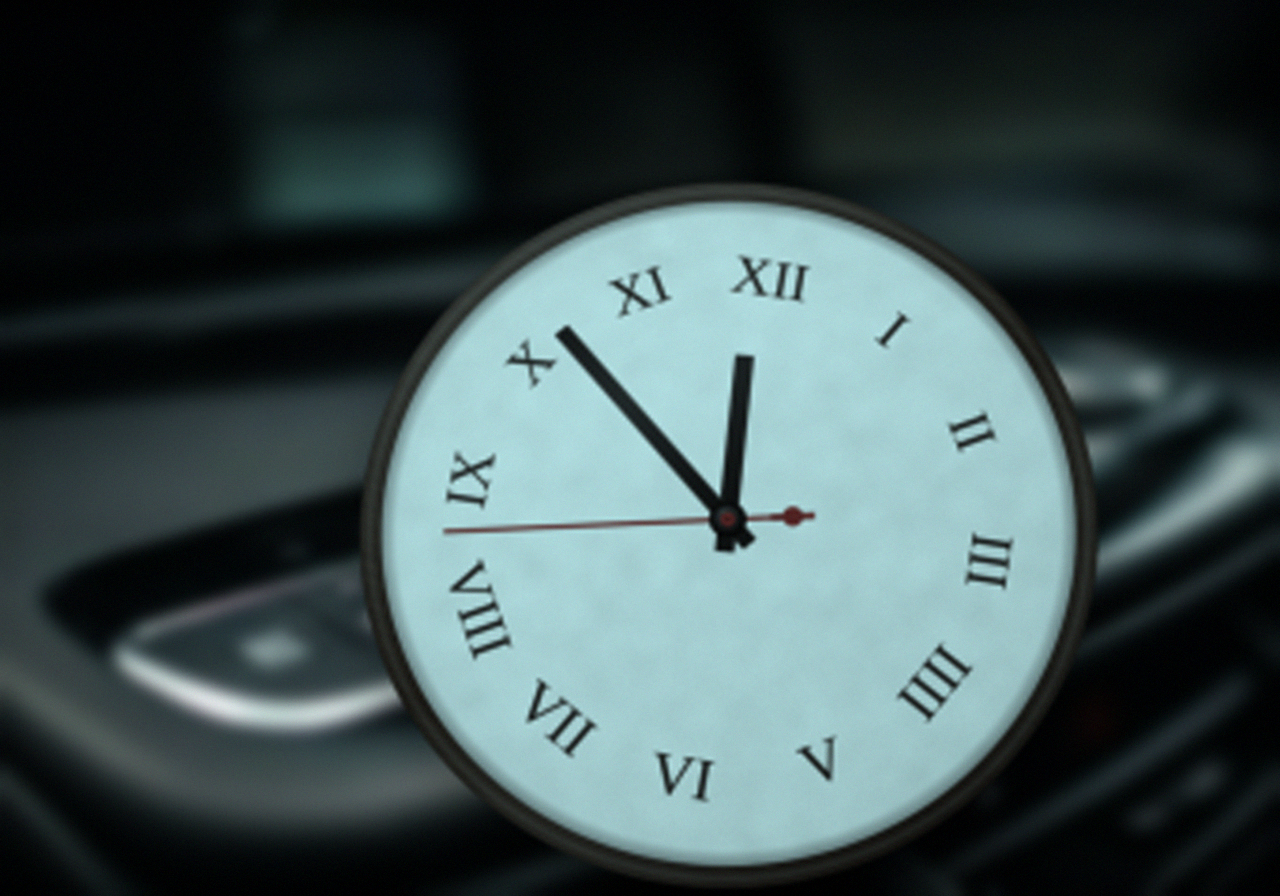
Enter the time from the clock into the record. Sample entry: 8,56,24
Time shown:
11,51,43
